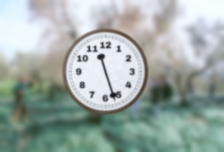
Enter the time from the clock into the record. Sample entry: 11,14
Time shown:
11,27
